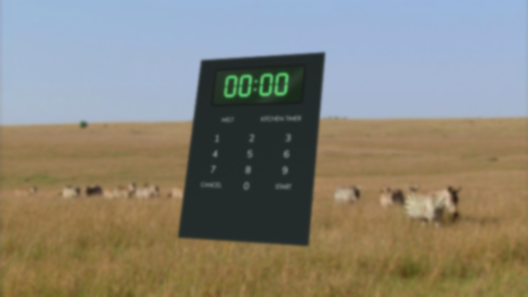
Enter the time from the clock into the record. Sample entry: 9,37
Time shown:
0,00
